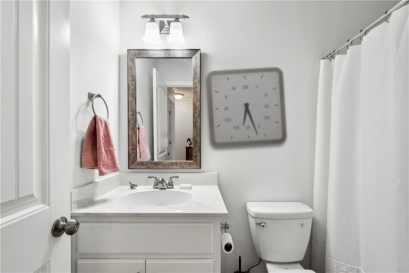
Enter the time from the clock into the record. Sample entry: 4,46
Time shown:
6,27
